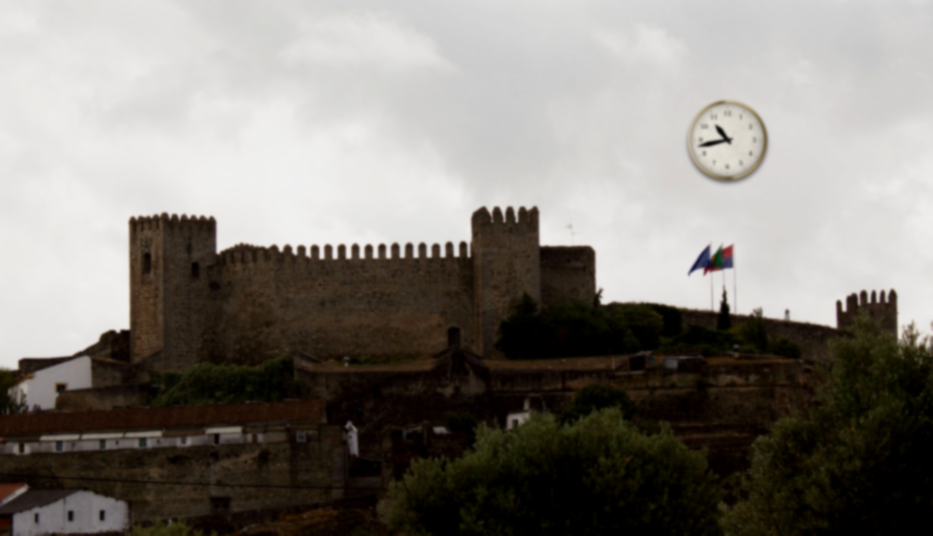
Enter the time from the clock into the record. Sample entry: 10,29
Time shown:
10,43
